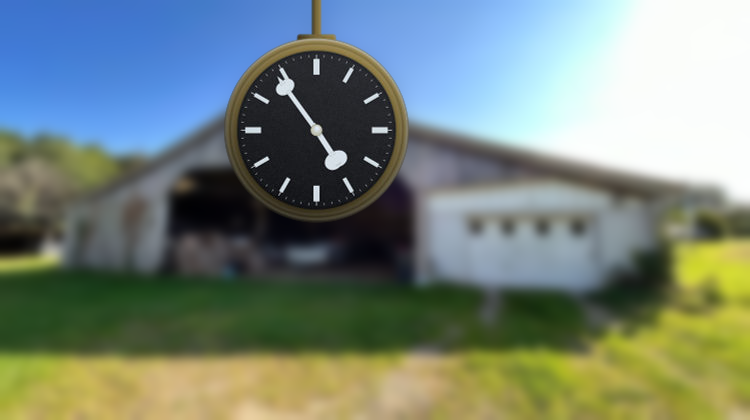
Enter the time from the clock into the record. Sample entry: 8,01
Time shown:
4,54
